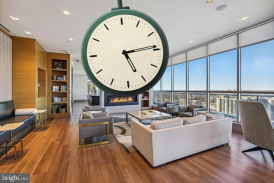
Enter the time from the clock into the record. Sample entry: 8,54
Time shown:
5,14
